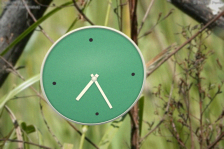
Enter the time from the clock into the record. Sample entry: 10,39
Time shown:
7,26
